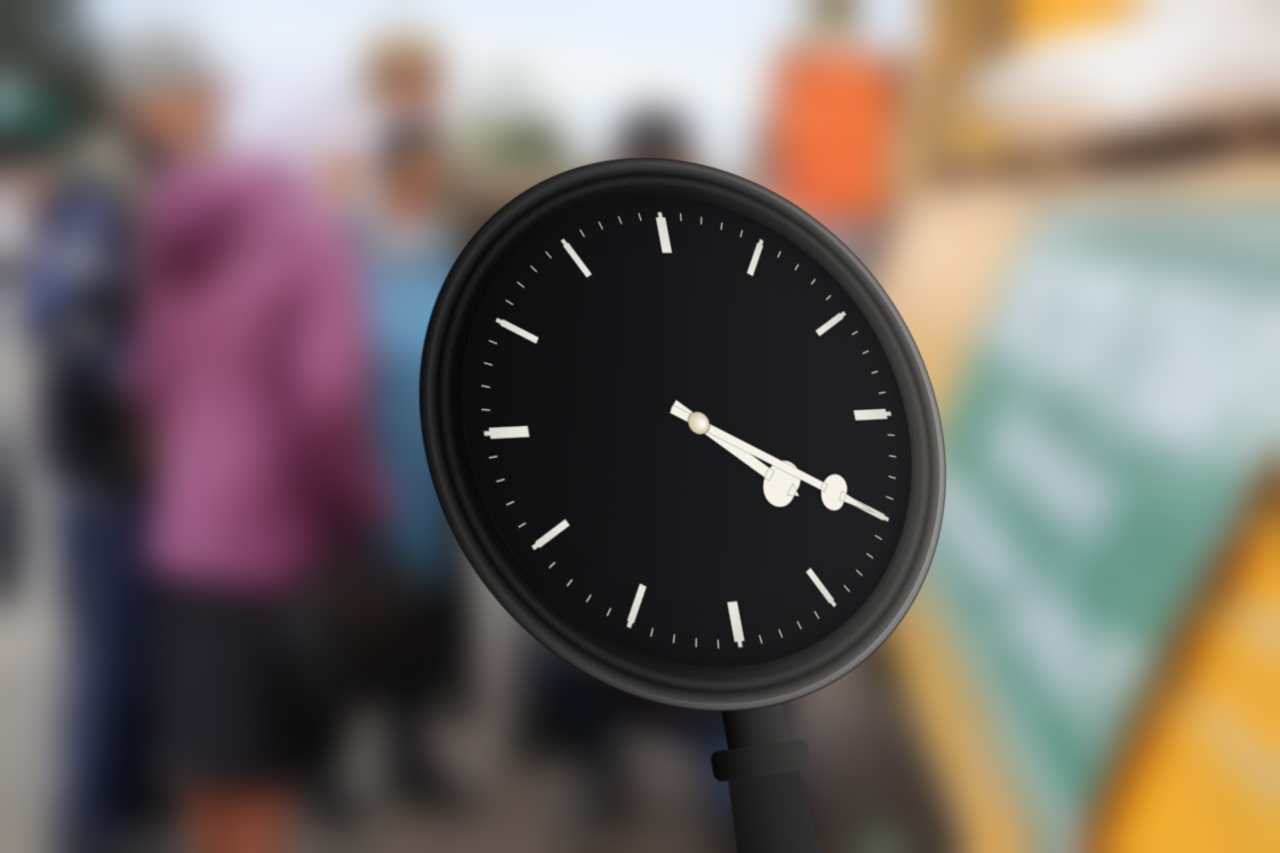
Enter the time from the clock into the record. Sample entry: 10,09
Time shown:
4,20
